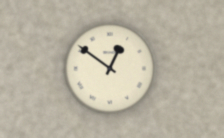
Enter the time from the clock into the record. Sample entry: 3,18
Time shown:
12,51
